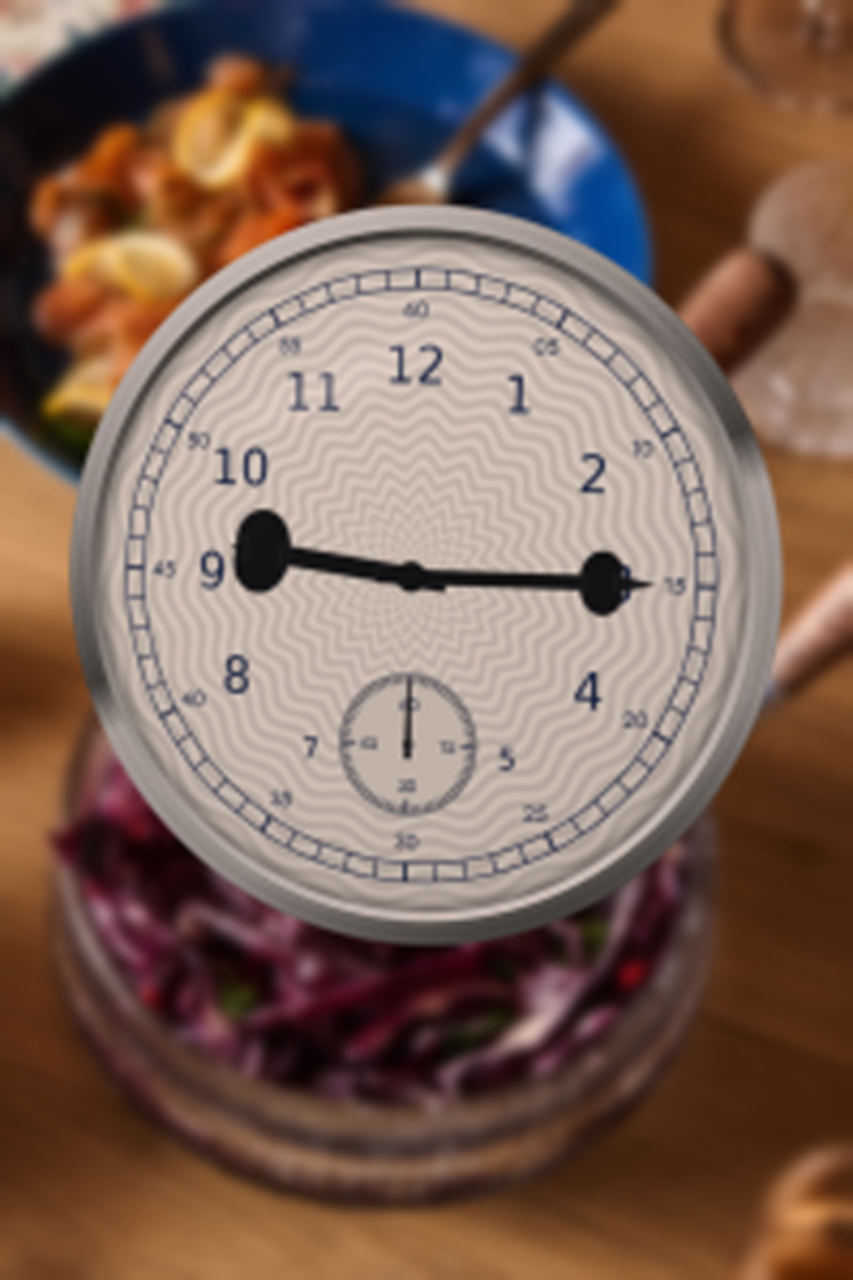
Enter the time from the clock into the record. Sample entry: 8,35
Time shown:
9,15
